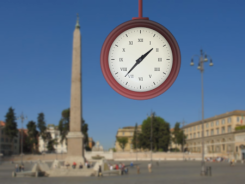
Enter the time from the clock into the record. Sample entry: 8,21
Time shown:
1,37
